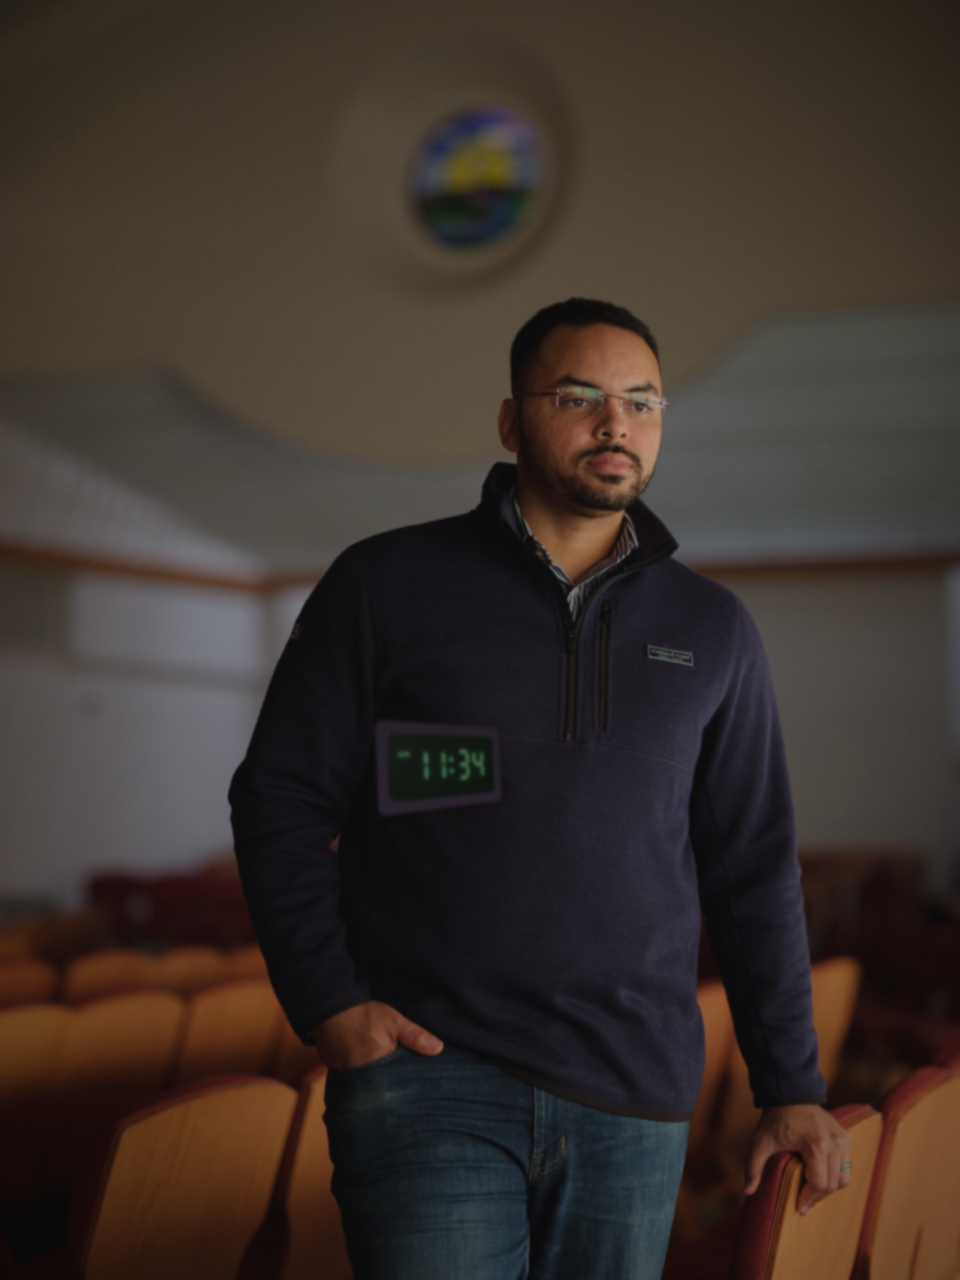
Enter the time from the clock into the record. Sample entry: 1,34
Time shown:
11,34
